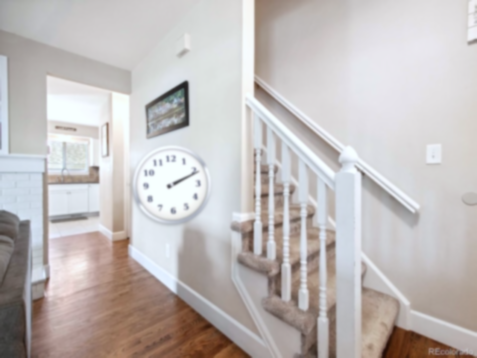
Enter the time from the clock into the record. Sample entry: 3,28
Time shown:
2,11
